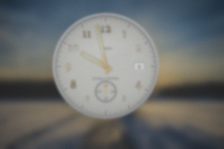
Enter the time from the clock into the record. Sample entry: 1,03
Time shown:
9,58
